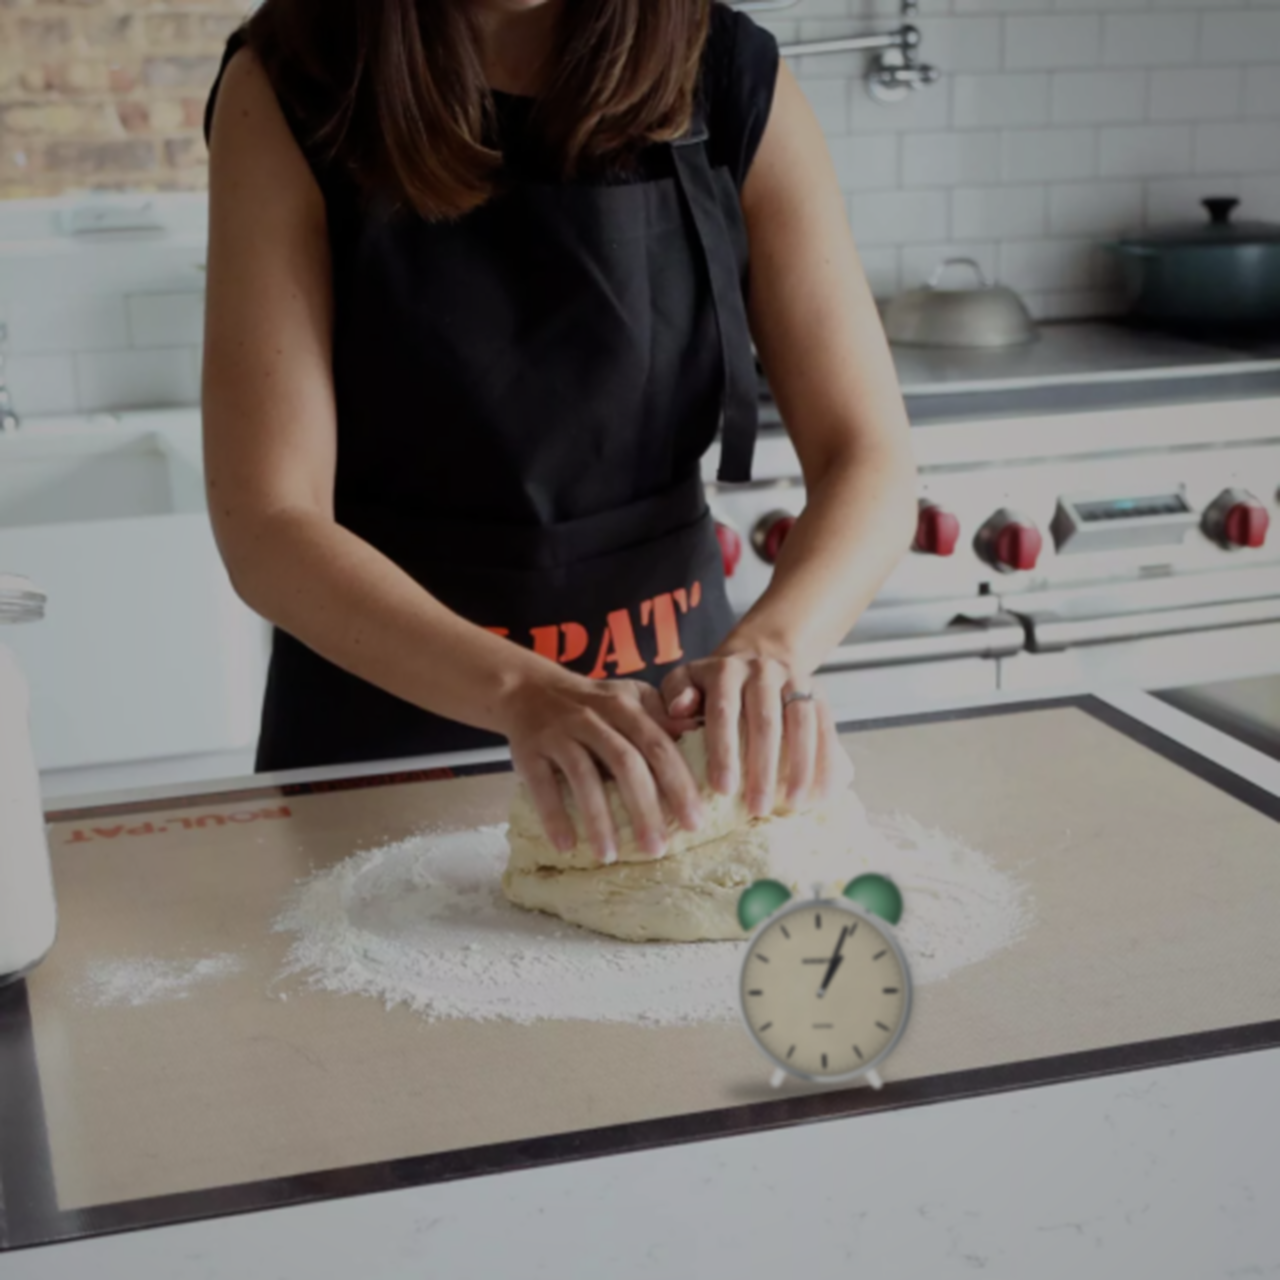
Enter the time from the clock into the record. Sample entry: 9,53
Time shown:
1,04
